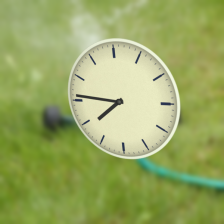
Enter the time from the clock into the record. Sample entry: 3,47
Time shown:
7,46
